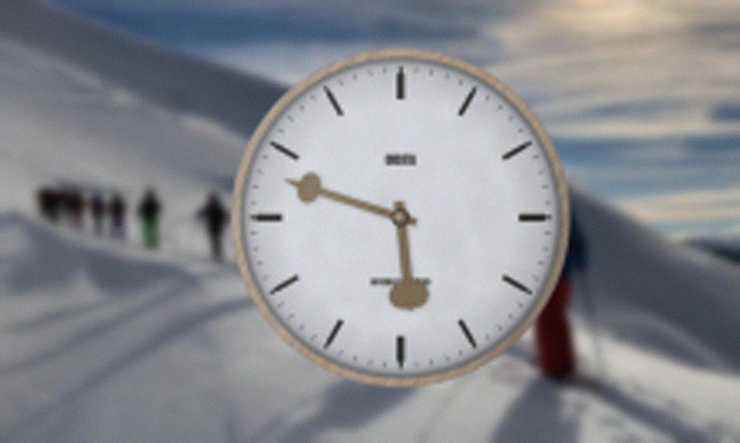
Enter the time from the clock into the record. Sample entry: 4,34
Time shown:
5,48
